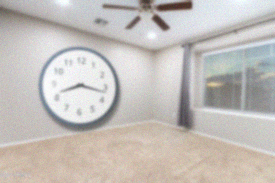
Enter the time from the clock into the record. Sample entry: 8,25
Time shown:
8,17
